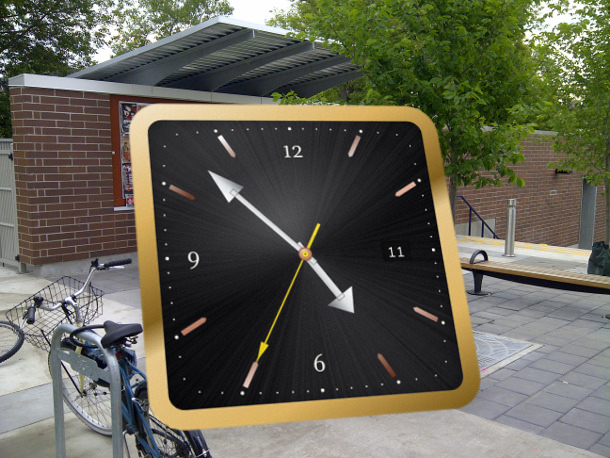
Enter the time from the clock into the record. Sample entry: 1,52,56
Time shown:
4,52,35
